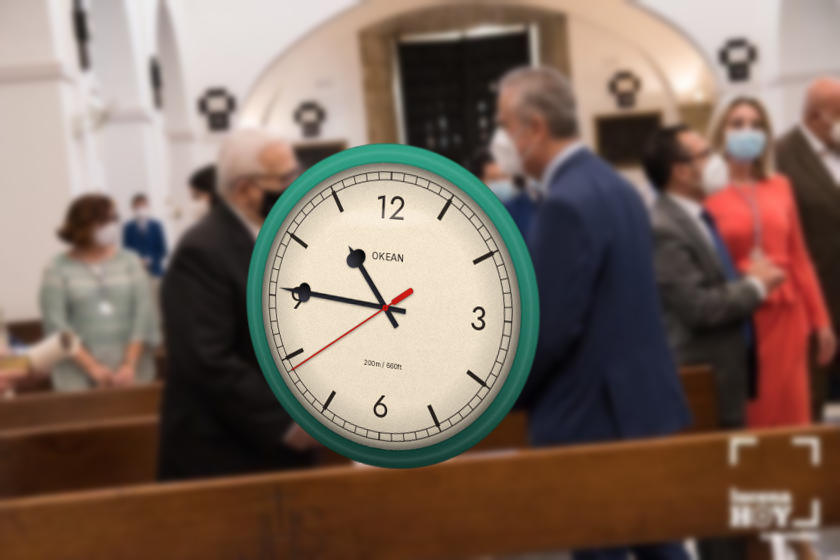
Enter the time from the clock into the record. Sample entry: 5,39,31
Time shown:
10,45,39
